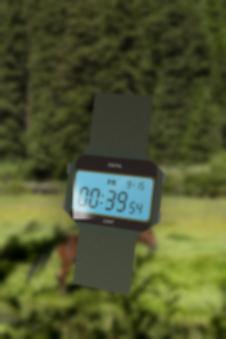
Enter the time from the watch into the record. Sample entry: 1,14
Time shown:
0,39
